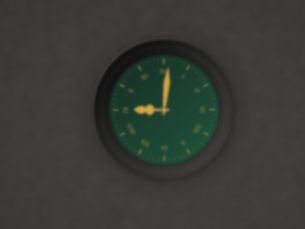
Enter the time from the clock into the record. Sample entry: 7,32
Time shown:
9,01
